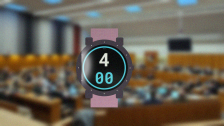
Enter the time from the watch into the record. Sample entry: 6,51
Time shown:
4,00
